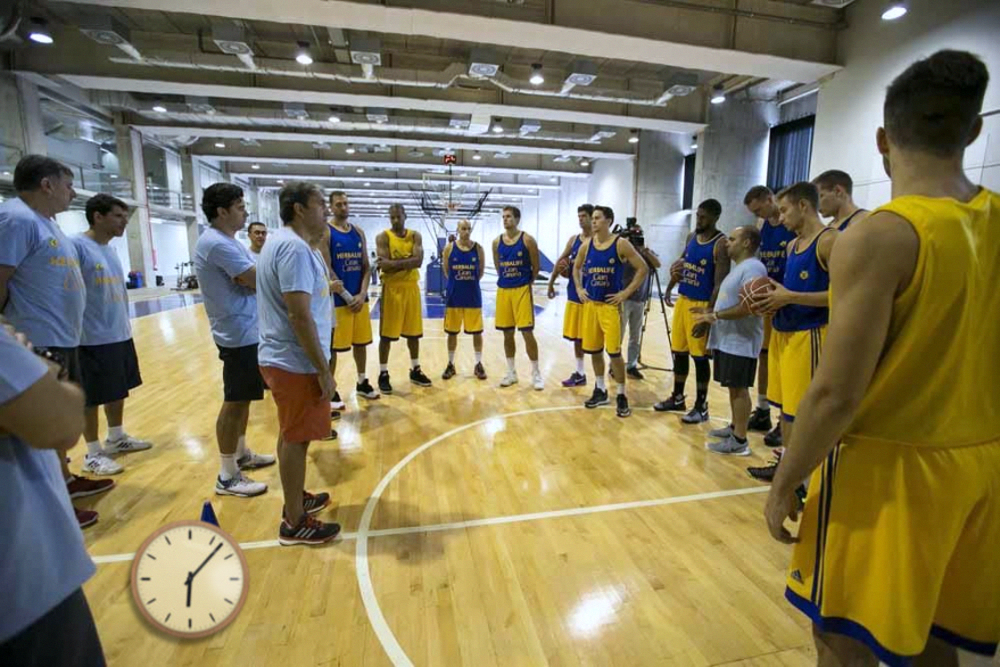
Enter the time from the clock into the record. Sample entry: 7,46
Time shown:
6,07
